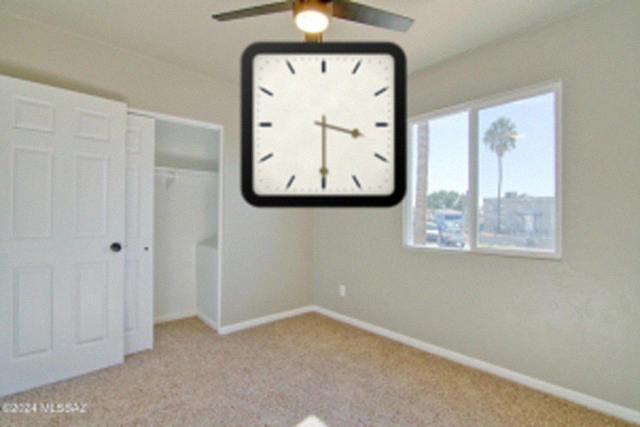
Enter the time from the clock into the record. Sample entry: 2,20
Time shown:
3,30
